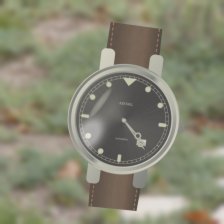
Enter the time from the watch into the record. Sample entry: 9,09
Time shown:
4,23
